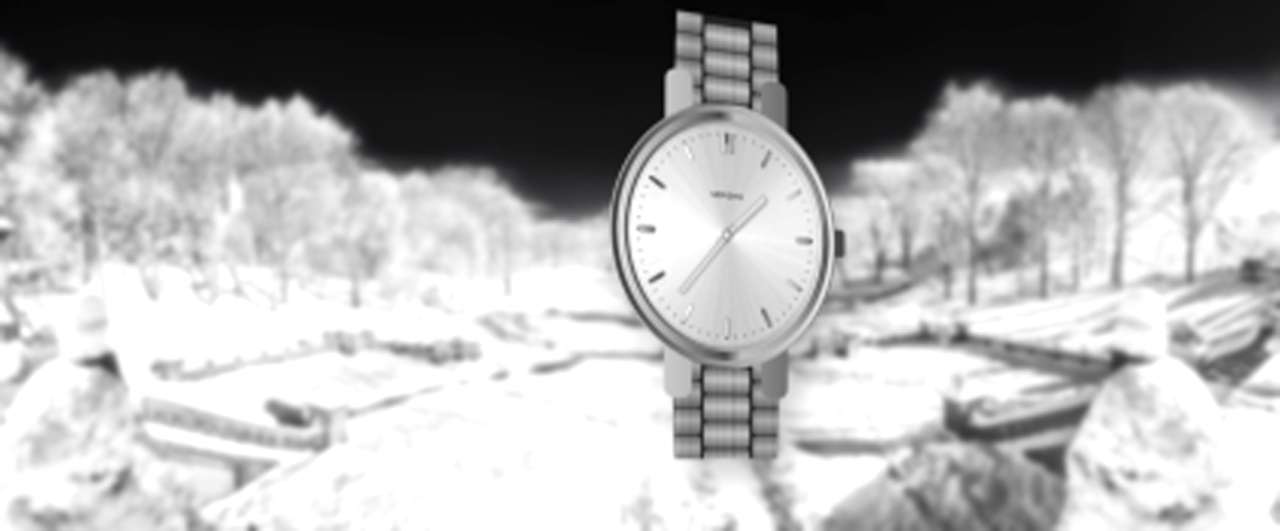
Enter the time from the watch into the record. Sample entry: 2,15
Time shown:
1,37
